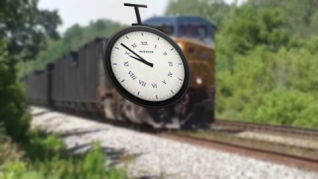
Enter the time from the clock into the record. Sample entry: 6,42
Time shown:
9,52
